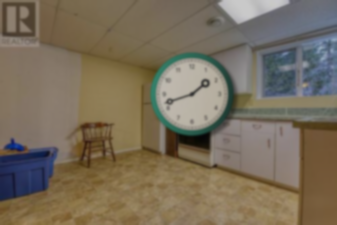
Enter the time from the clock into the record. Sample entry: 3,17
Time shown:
1,42
